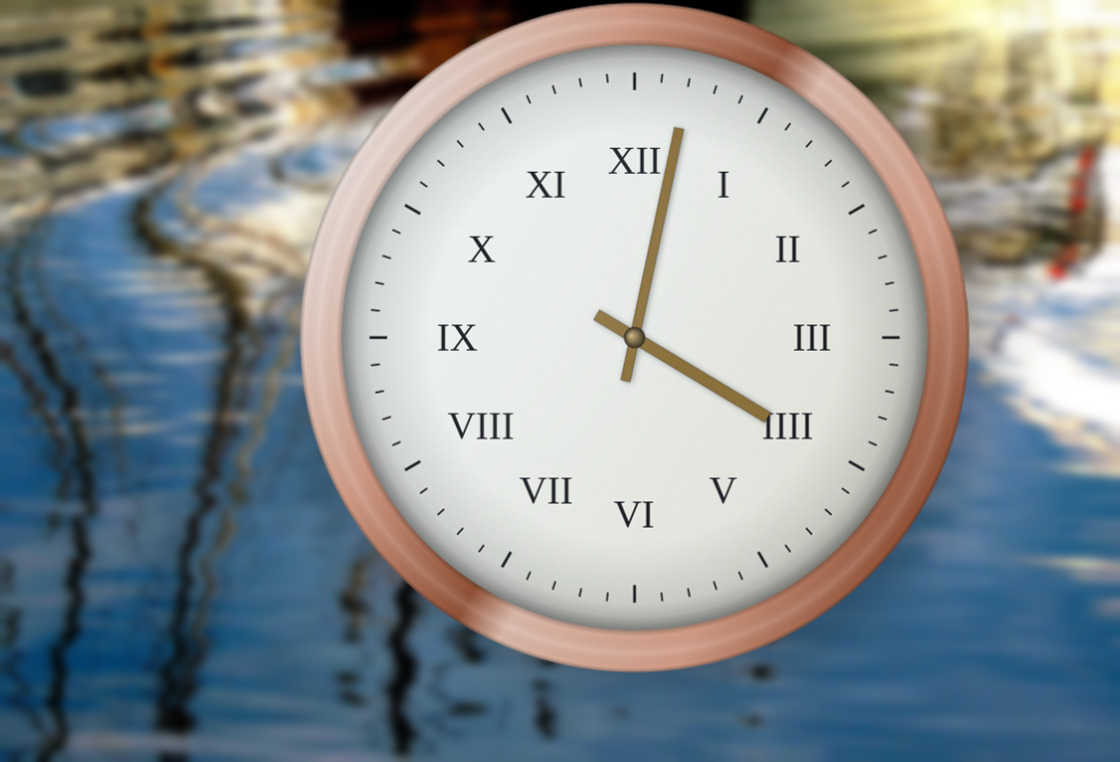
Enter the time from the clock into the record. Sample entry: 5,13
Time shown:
4,02
